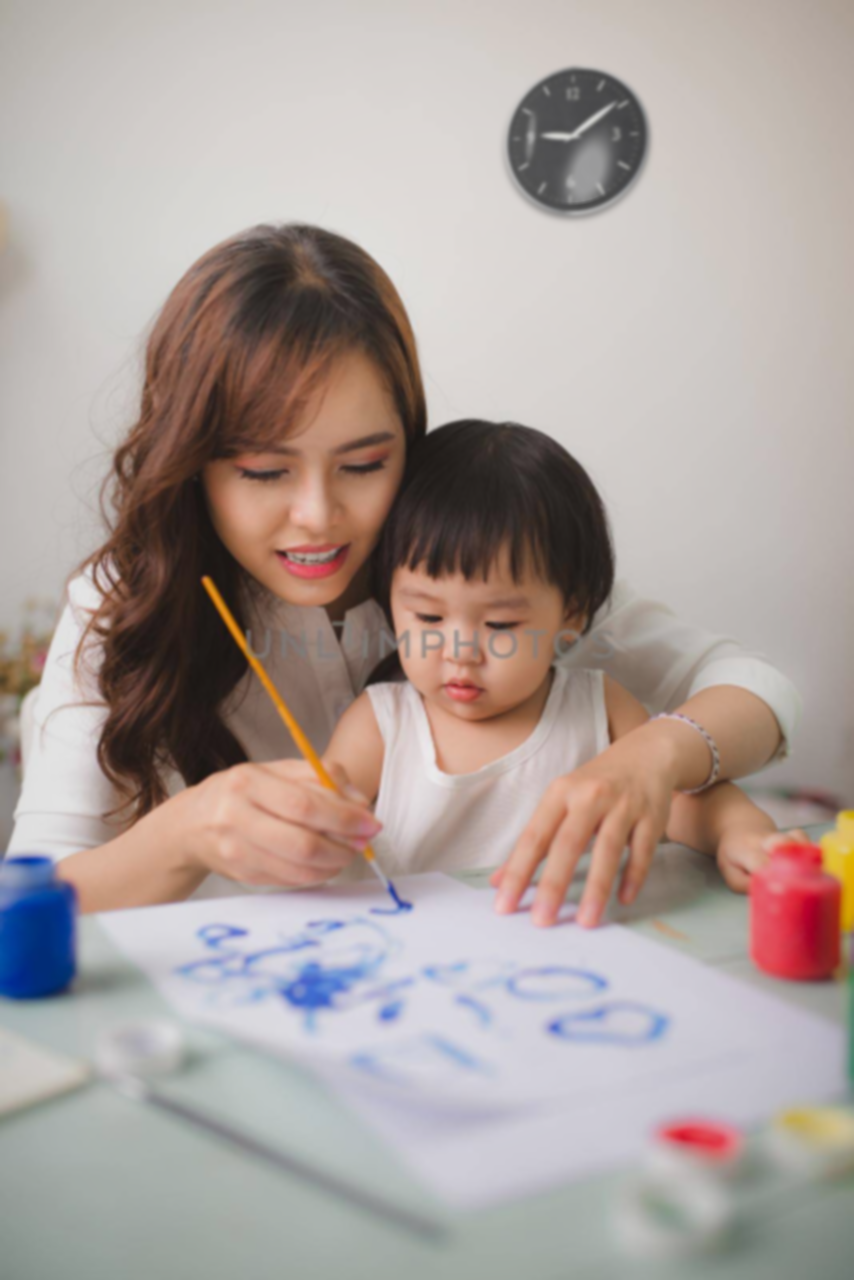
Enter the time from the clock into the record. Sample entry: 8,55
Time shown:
9,09
